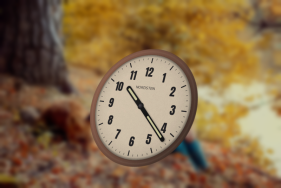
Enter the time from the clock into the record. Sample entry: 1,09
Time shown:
10,22
